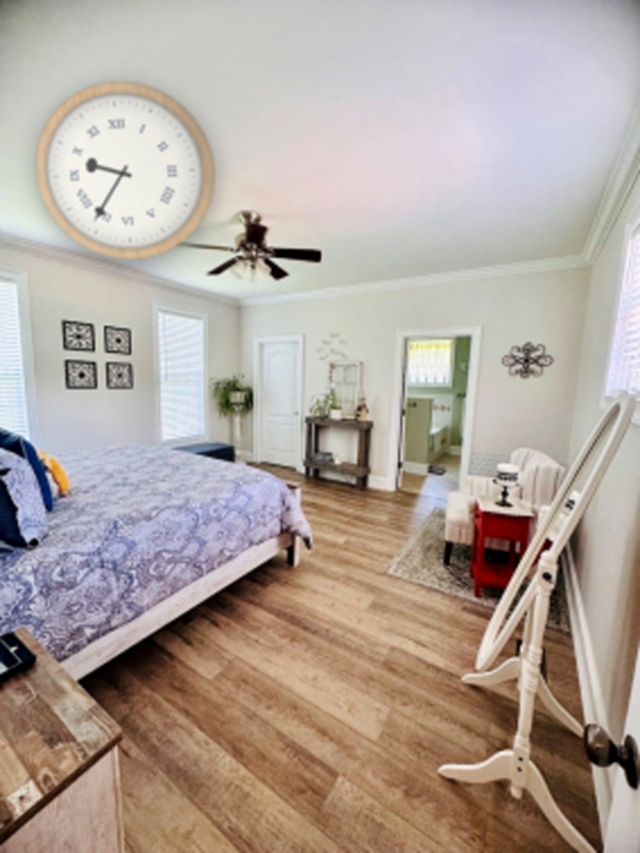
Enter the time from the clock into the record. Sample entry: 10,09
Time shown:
9,36
